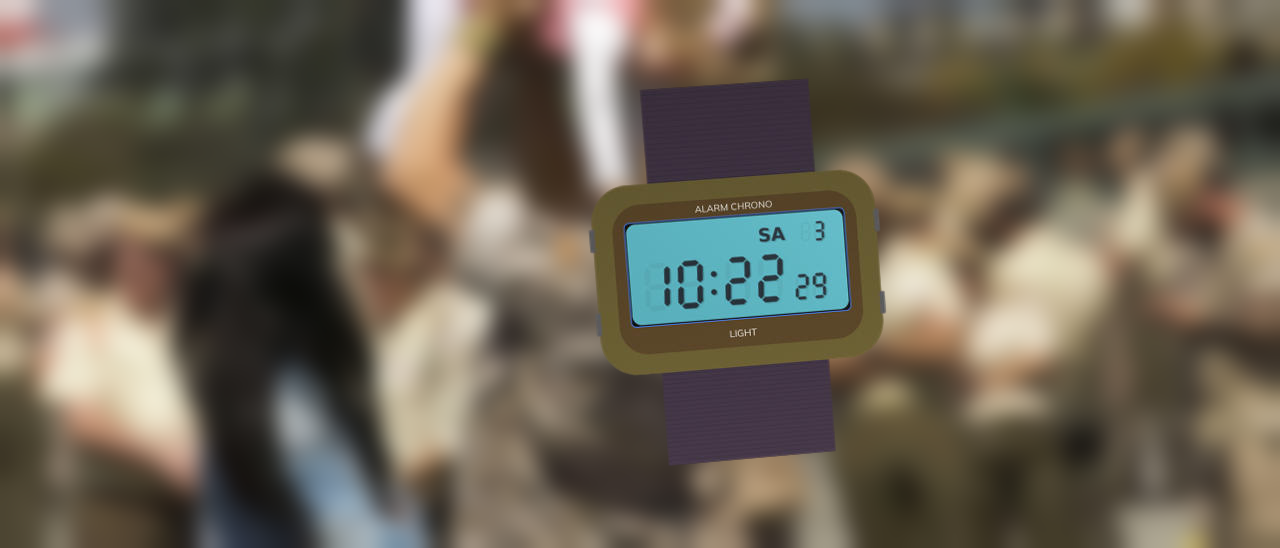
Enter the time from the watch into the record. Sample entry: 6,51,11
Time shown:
10,22,29
